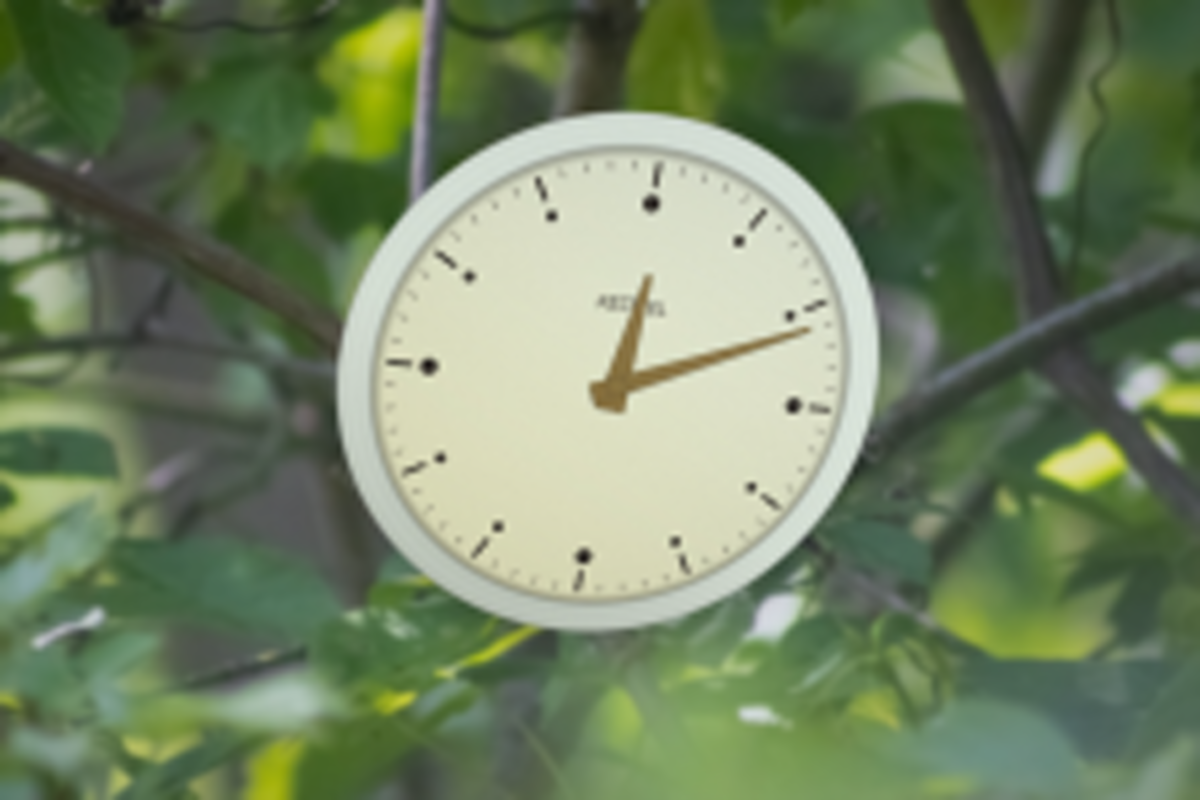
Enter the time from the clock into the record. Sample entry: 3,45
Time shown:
12,11
